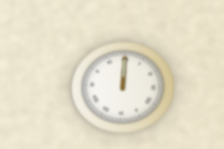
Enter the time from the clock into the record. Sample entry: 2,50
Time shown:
12,00
